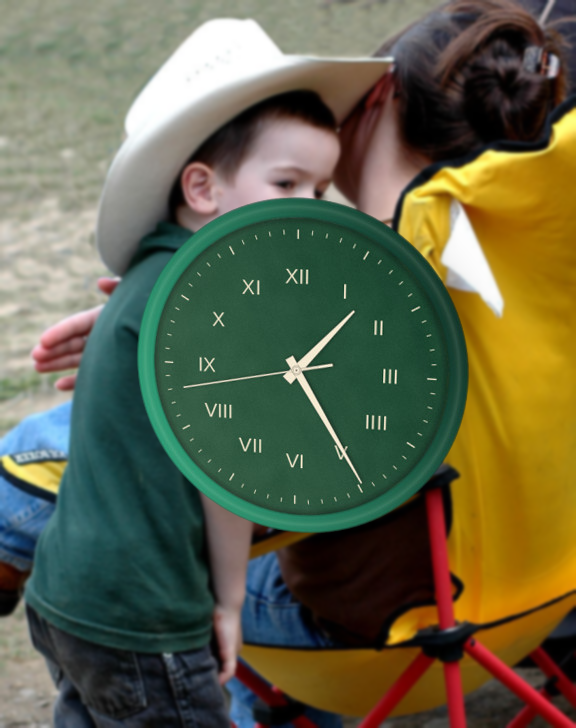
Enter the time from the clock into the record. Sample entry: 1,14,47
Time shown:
1,24,43
